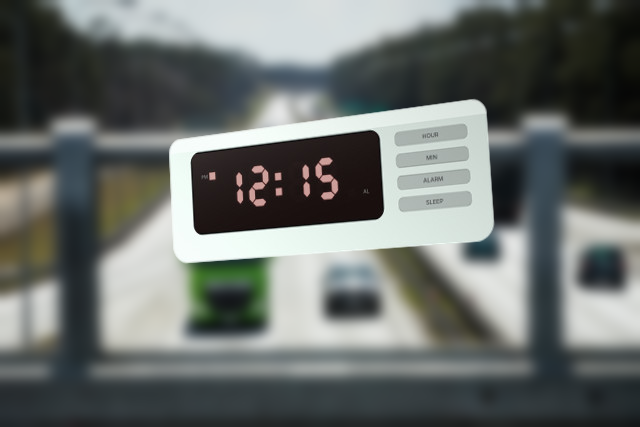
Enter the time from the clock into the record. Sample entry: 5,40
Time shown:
12,15
